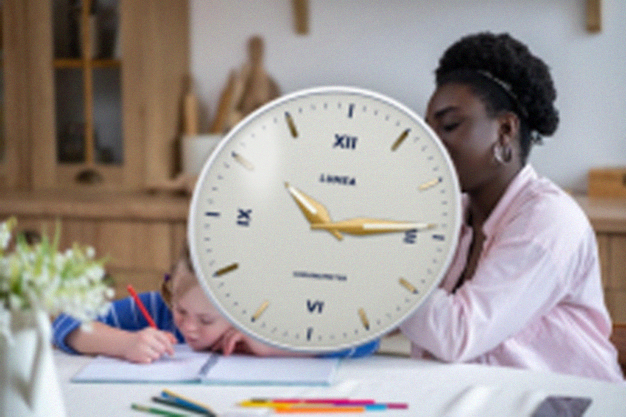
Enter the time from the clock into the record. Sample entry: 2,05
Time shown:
10,14
